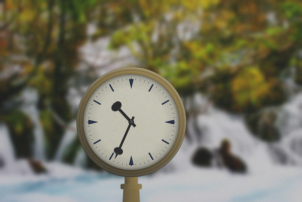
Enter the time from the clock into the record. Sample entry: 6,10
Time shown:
10,34
